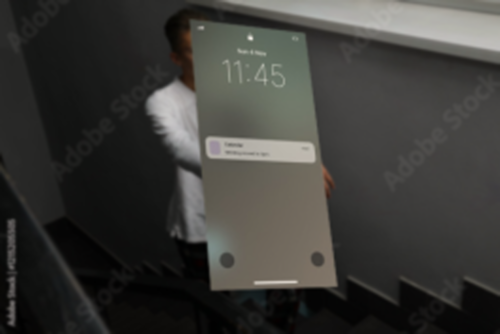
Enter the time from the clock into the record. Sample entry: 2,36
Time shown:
11,45
